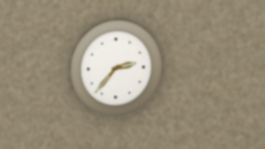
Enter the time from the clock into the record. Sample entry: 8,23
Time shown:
2,37
